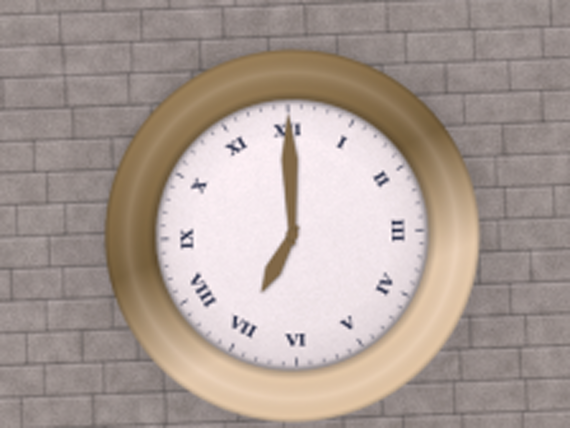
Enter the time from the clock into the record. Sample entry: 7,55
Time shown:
7,00
